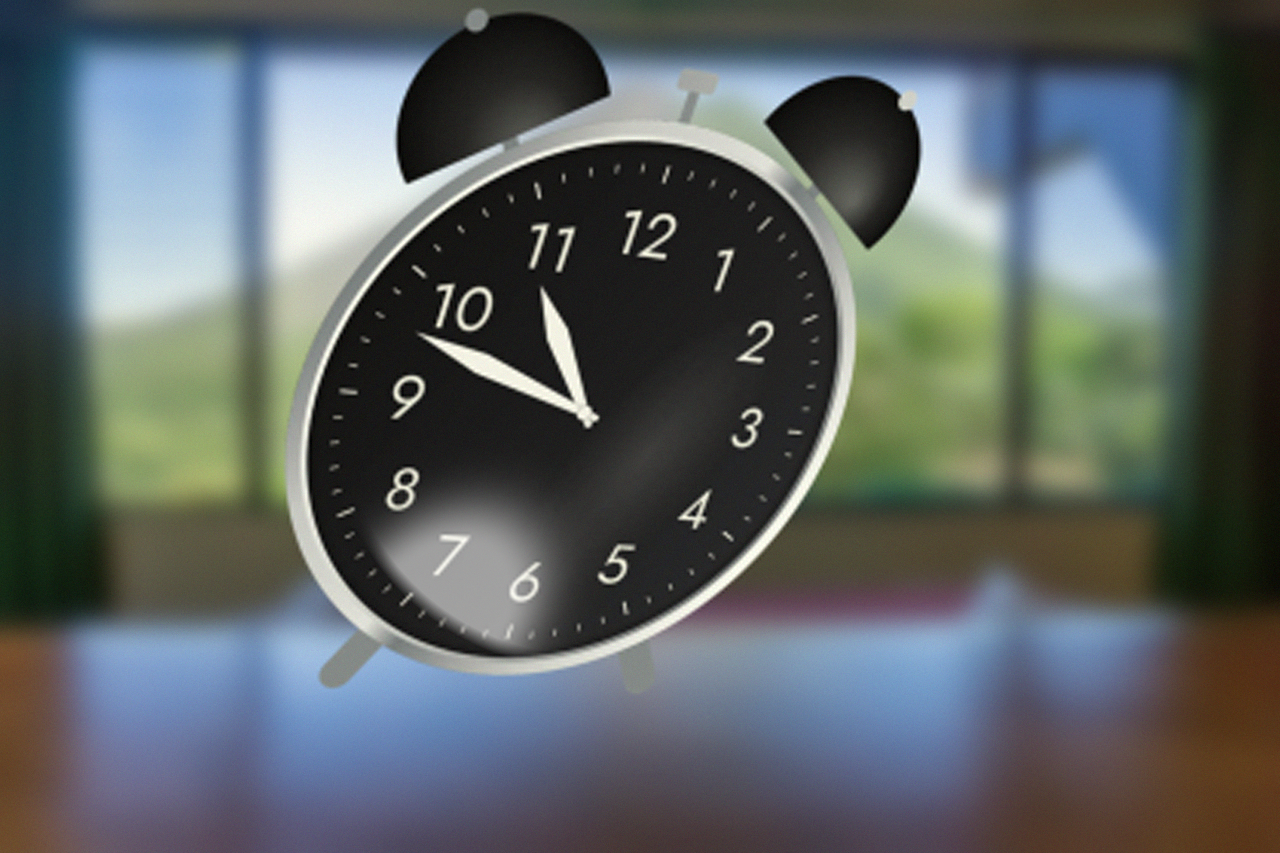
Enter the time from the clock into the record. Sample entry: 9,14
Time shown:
10,48
